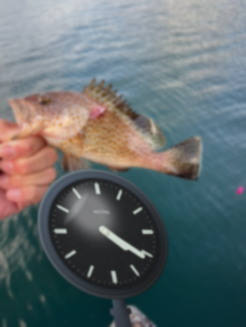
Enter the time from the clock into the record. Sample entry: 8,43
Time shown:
4,21
